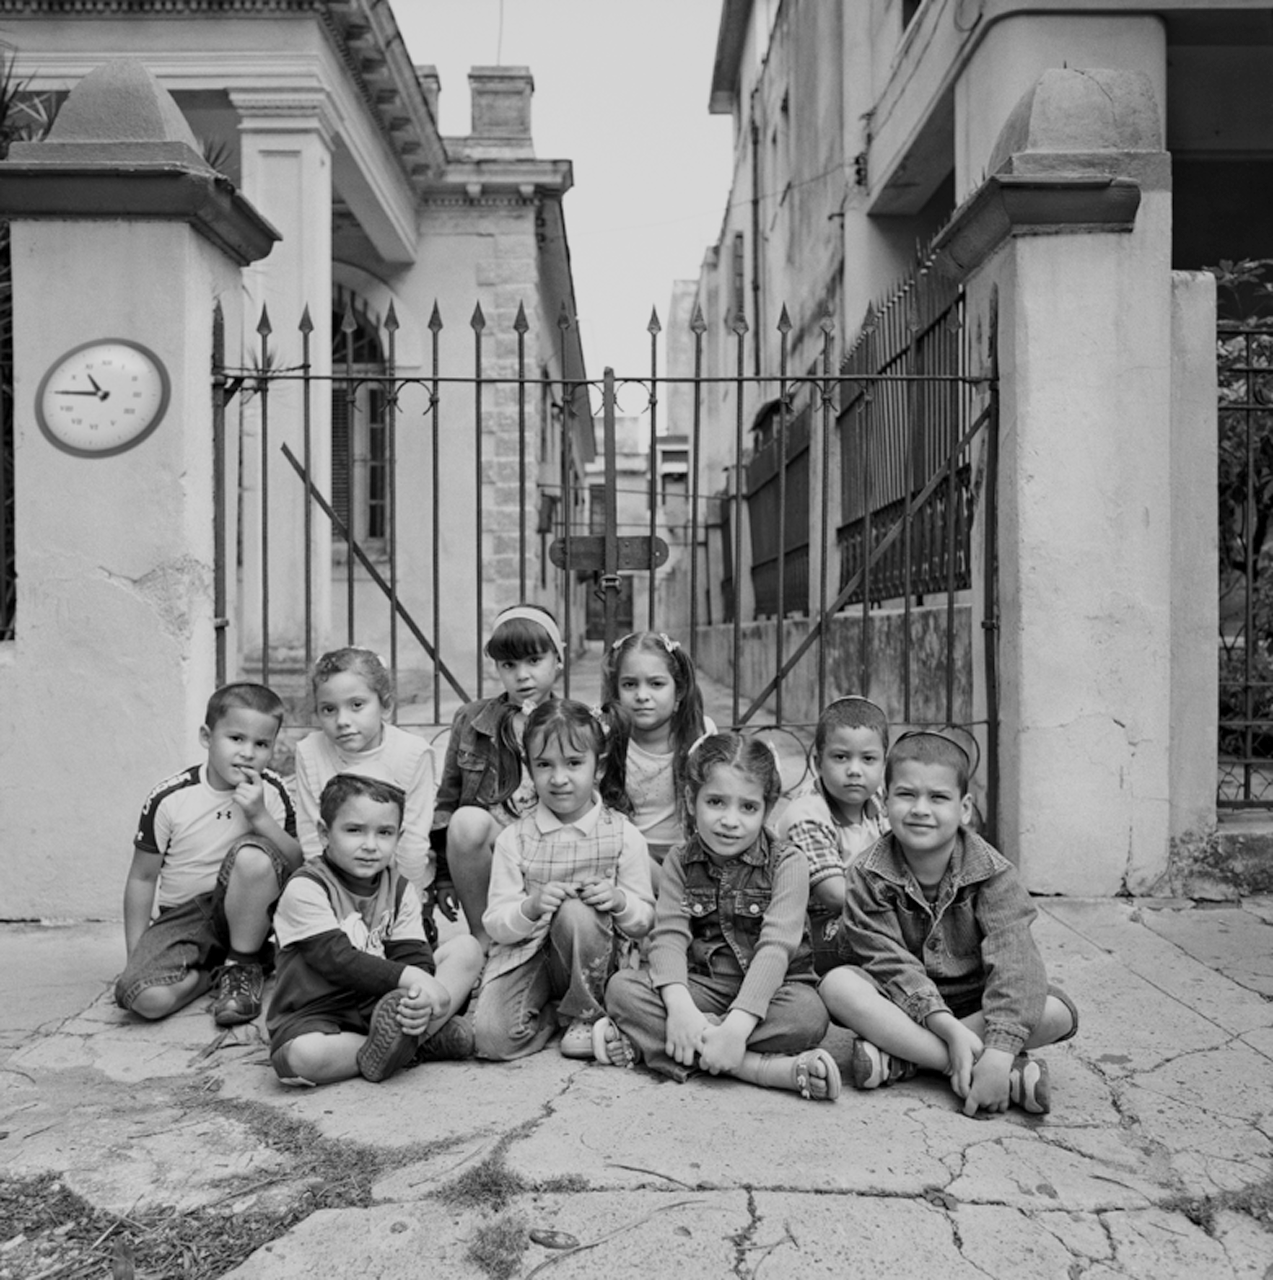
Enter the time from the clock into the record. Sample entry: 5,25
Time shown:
10,45
